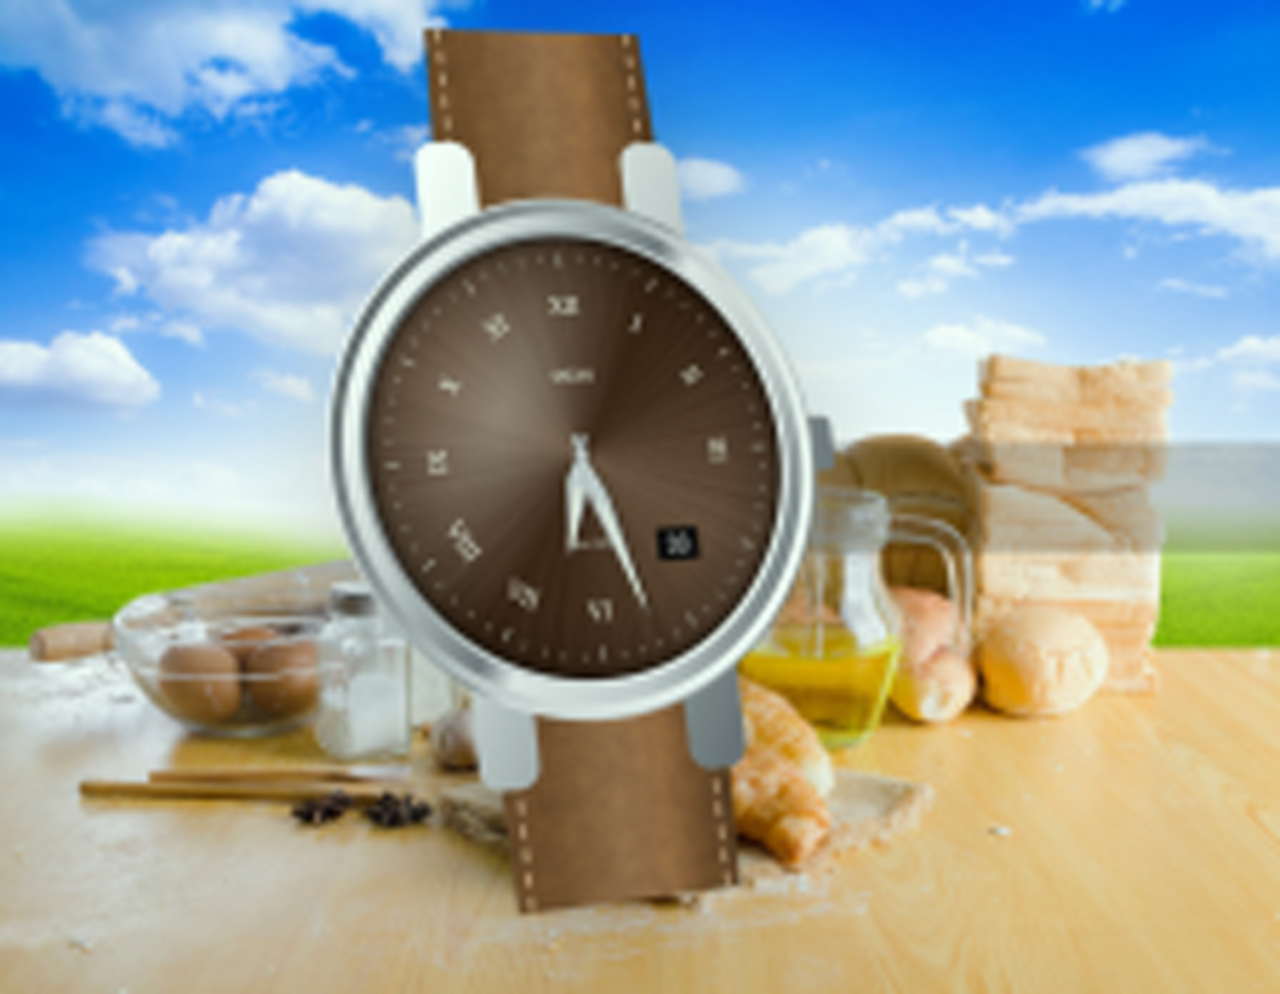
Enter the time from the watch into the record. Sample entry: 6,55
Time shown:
6,27
